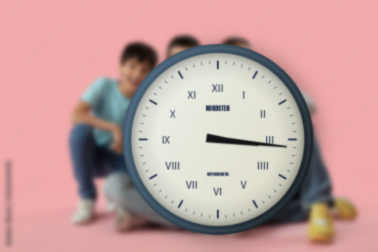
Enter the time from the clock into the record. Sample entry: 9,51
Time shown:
3,16
